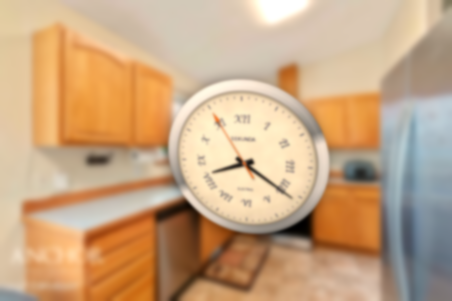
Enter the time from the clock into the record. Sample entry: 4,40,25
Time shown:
8,20,55
